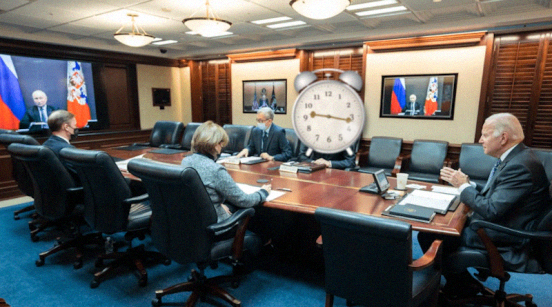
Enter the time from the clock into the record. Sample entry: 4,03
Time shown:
9,17
